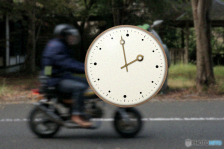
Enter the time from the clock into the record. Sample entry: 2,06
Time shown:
1,58
